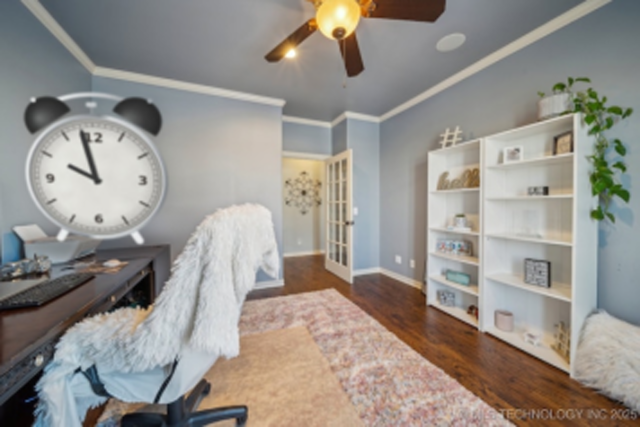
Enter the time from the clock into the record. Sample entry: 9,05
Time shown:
9,58
